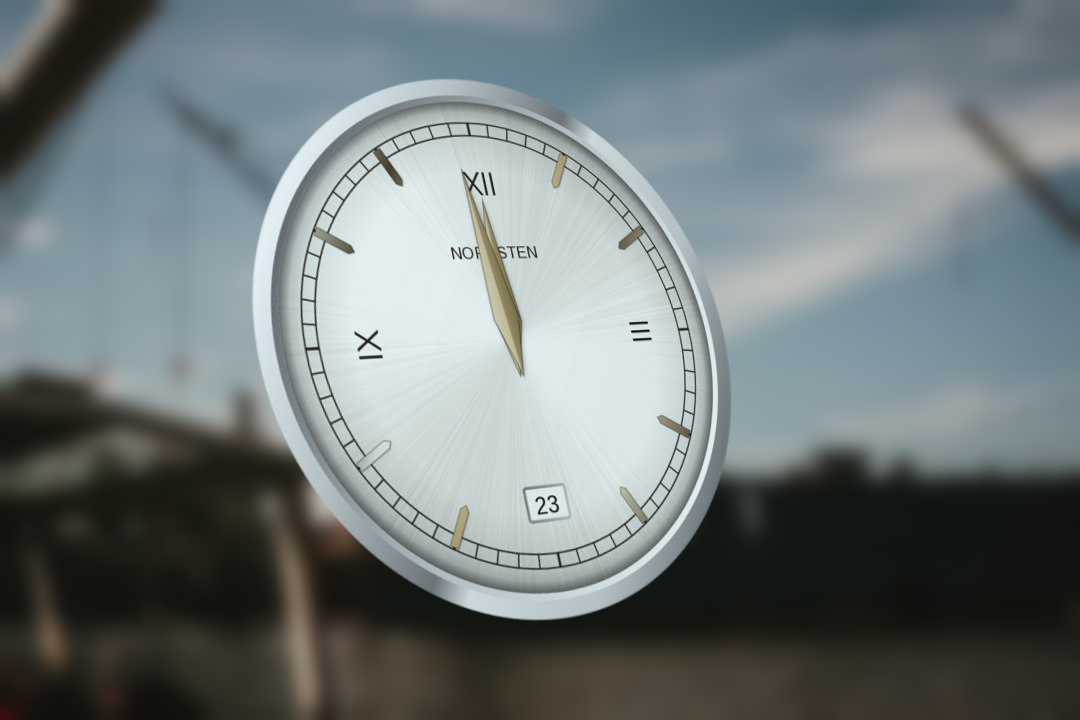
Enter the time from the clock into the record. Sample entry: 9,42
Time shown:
11,59
